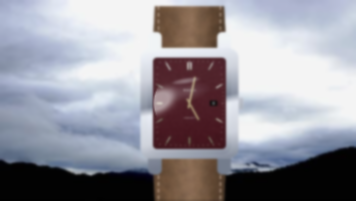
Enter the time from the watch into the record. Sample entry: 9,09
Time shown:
5,02
